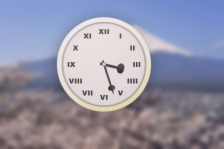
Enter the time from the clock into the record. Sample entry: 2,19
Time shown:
3,27
